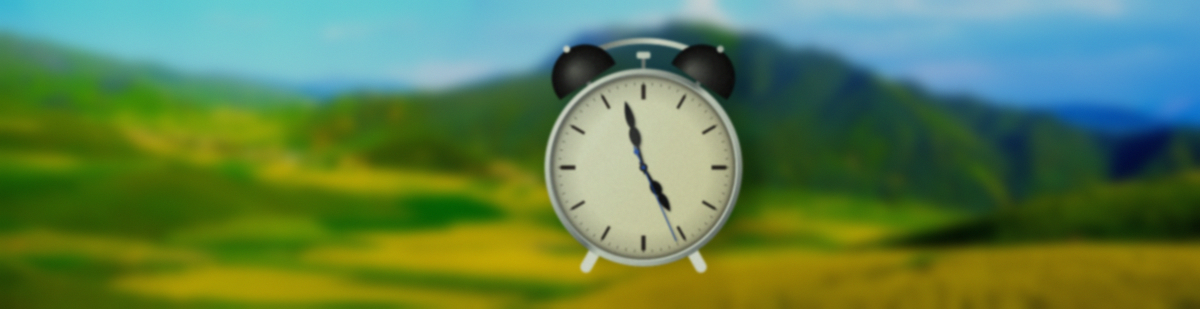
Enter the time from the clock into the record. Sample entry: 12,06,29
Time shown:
4,57,26
